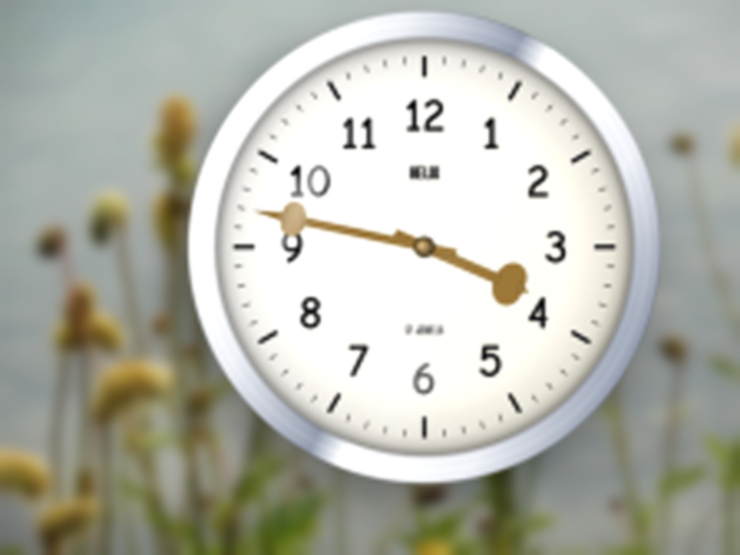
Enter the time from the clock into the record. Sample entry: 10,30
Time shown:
3,47
